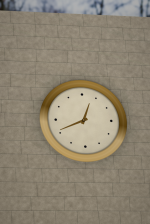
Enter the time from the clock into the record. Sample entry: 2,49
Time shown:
12,41
